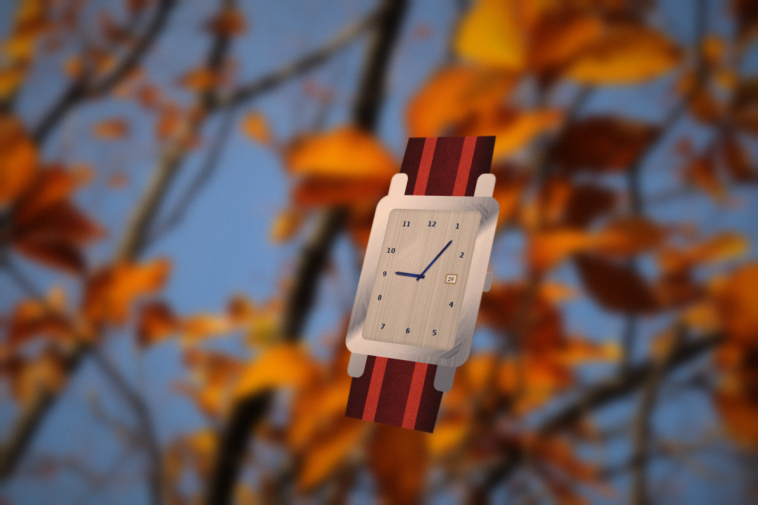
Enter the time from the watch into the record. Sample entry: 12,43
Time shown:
9,06
